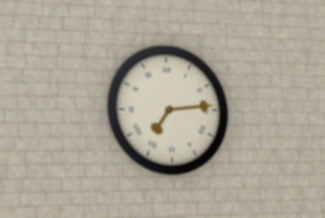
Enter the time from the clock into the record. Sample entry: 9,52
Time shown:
7,14
